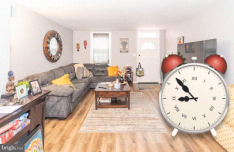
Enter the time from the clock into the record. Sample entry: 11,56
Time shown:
8,53
